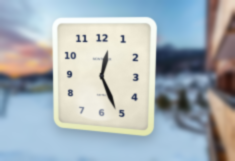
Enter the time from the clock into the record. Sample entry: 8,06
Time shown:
12,26
